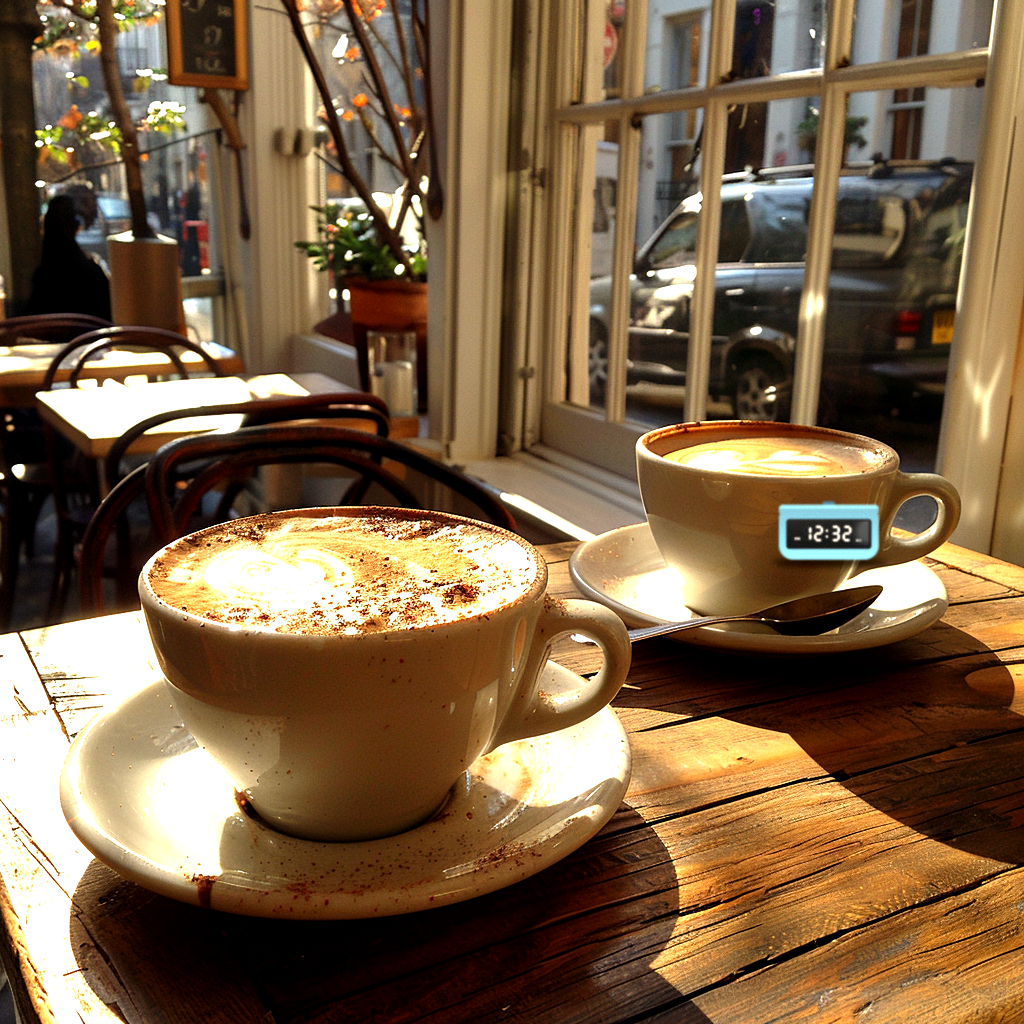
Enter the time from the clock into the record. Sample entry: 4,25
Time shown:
12,32
